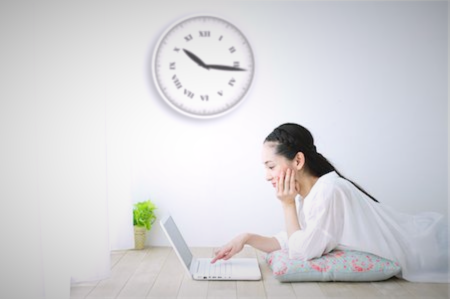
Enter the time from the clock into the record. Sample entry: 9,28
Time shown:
10,16
